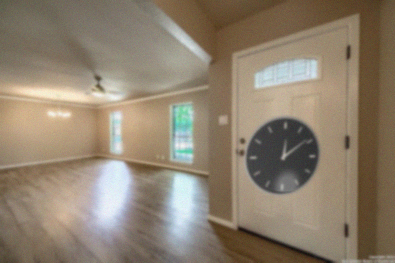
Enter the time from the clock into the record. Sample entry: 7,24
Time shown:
12,09
